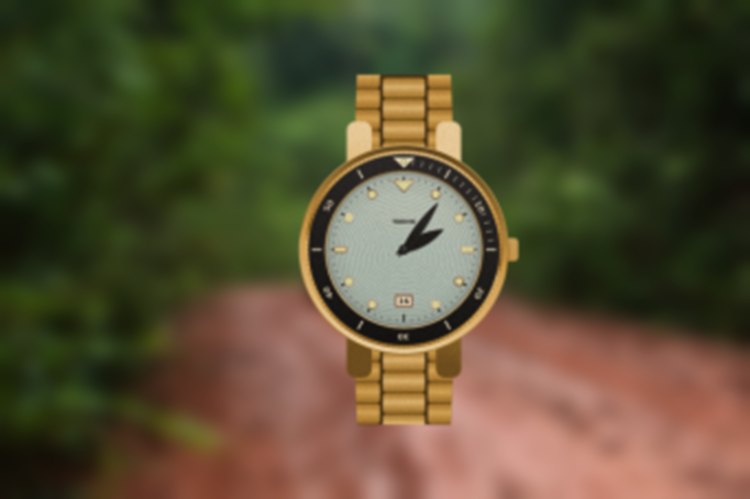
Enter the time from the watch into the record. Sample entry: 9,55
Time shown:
2,06
